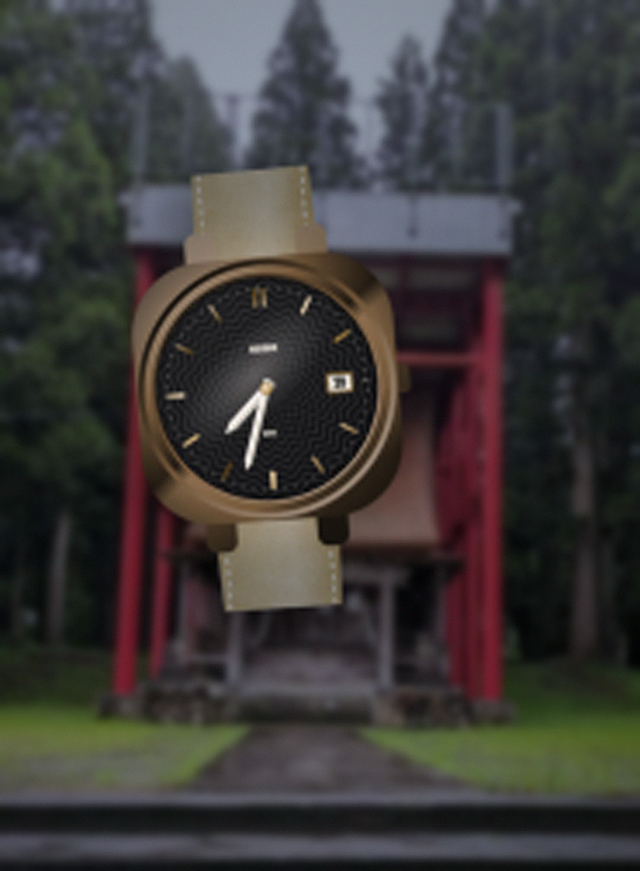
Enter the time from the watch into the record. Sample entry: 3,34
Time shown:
7,33
